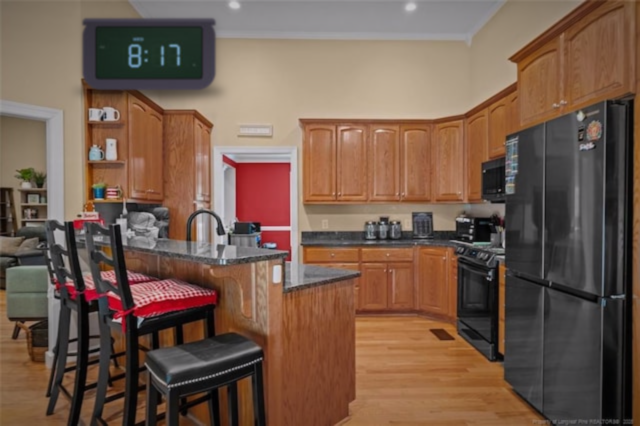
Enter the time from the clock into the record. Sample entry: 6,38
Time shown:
8,17
